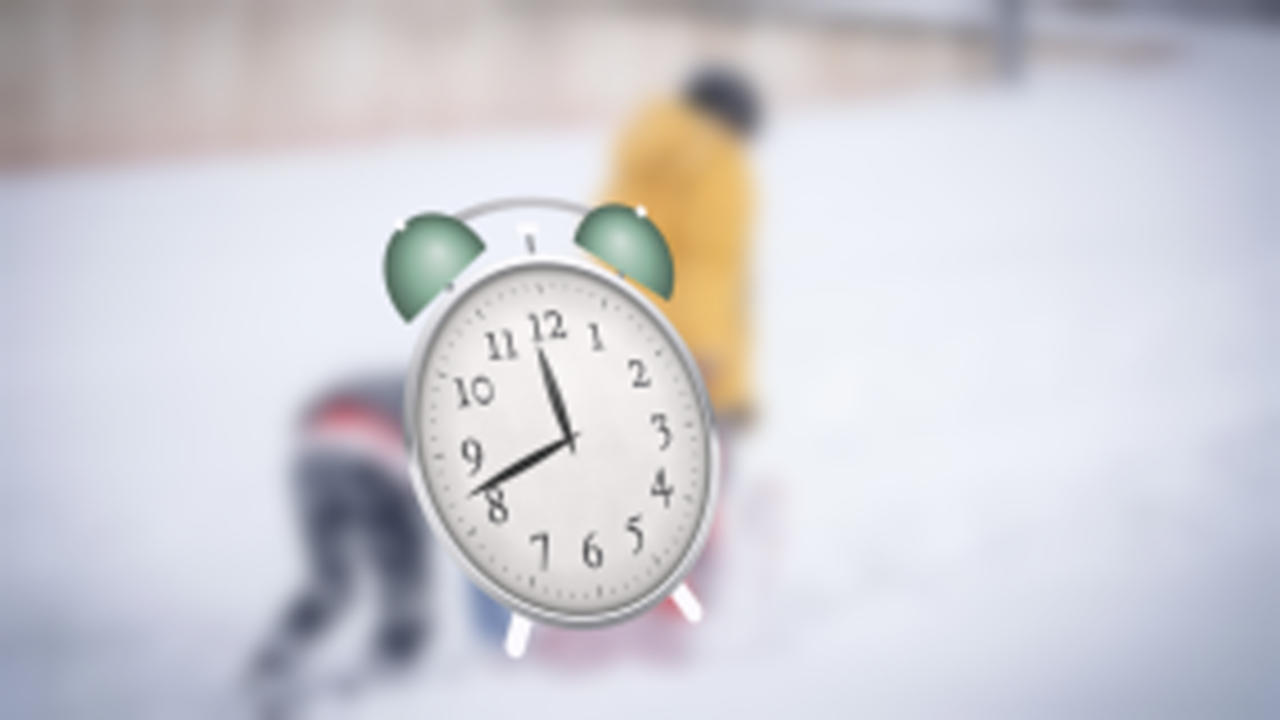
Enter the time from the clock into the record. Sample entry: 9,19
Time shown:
11,42
